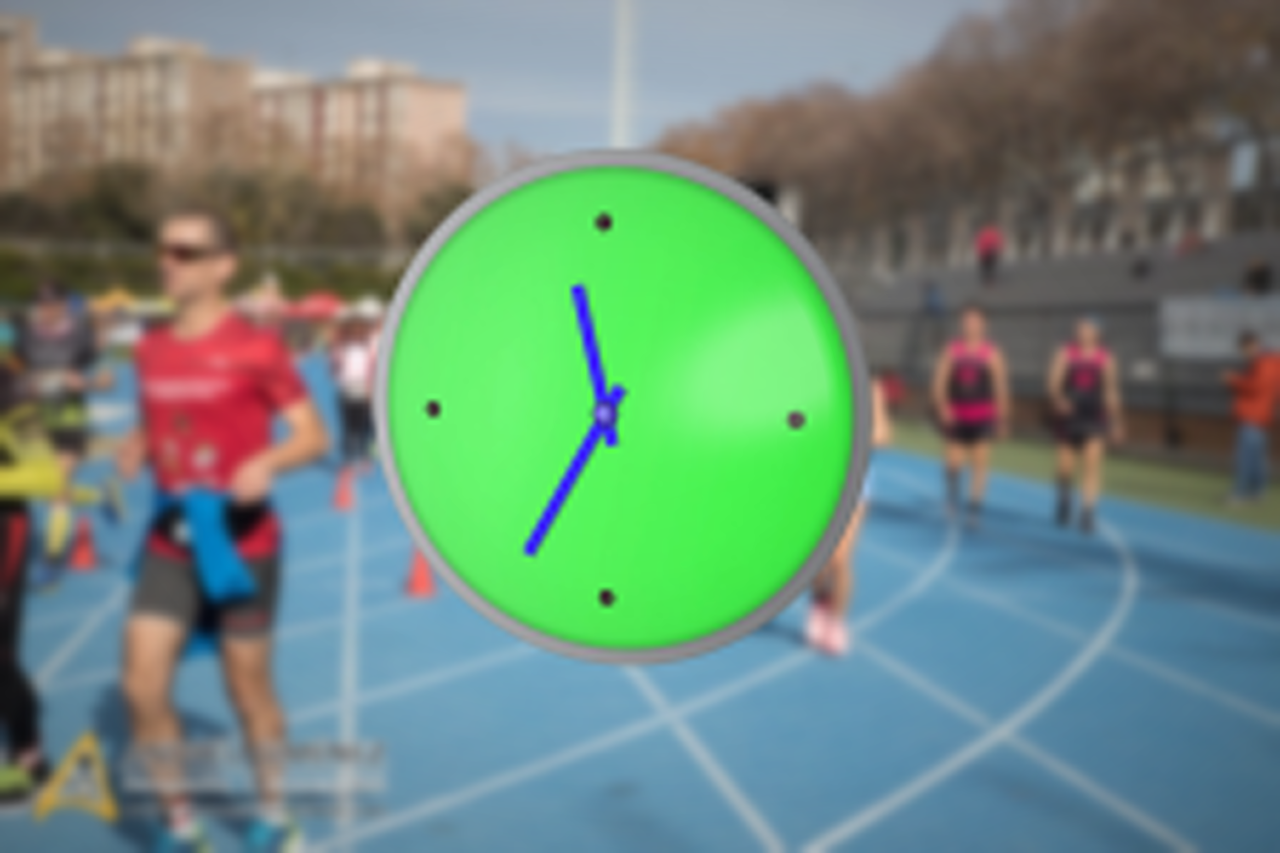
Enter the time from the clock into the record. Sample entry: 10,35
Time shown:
11,35
